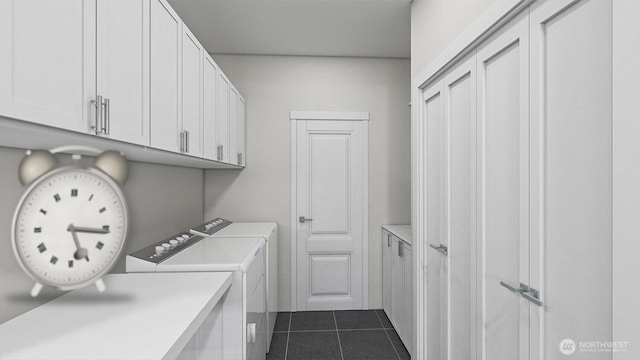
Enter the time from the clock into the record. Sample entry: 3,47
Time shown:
5,16
